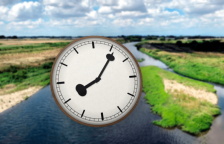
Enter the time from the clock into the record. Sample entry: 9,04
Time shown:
8,06
